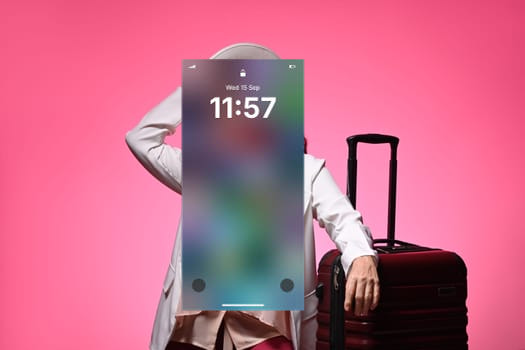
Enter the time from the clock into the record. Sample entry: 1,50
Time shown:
11,57
